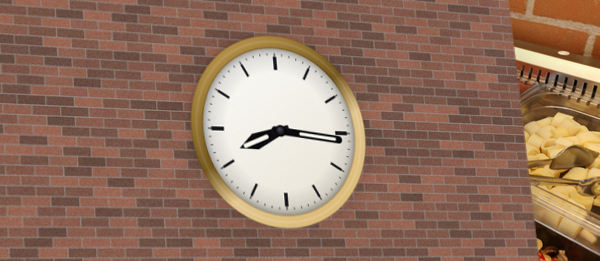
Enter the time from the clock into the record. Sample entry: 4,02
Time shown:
8,16
